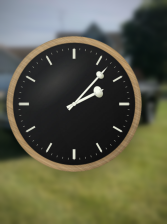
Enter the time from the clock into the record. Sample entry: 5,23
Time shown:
2,07
